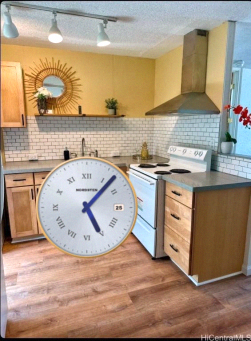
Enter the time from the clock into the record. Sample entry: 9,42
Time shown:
5,07
